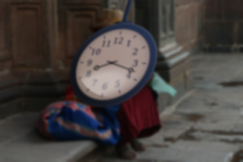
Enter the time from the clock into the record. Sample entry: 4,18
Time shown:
8,18
